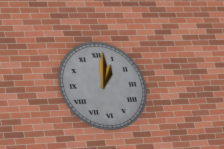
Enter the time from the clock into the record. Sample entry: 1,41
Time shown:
1,02
